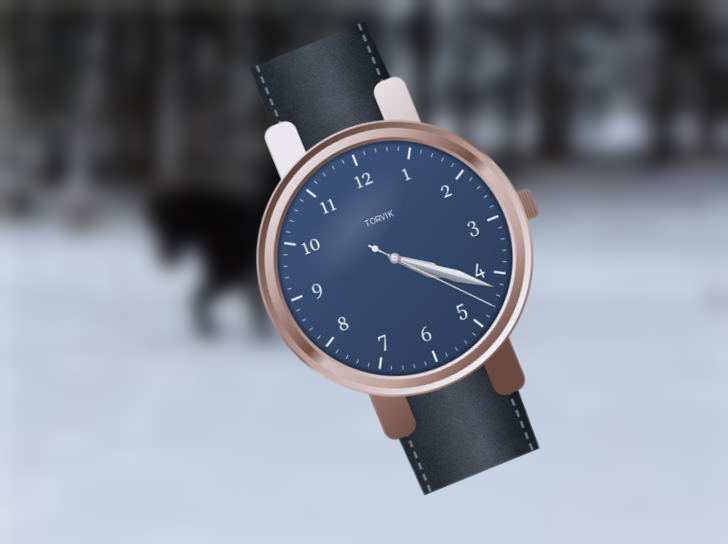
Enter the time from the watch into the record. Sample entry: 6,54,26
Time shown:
4,21,23
